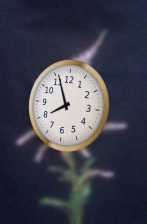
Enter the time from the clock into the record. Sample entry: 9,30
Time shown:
7,56
